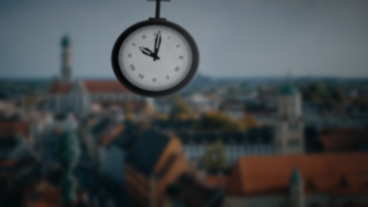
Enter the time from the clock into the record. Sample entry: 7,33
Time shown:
10,01
